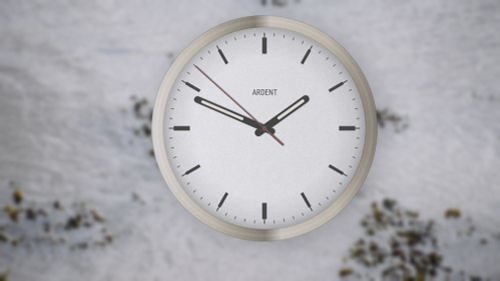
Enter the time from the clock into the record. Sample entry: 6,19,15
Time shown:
1,48,52
